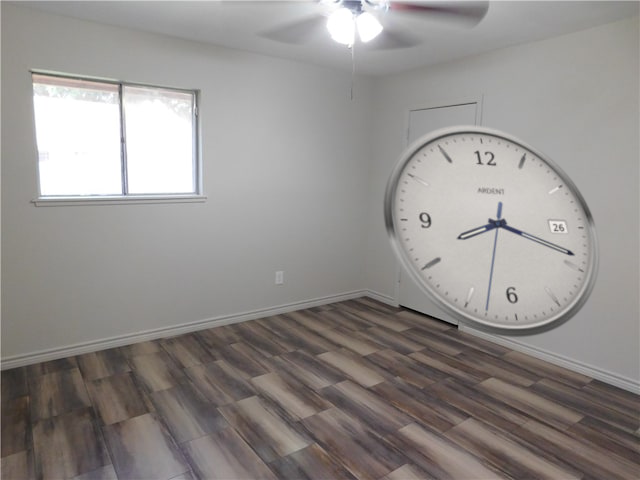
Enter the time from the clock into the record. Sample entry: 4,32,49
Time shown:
8,18,33
